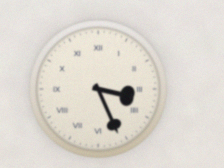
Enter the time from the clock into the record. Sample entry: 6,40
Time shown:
3,26
